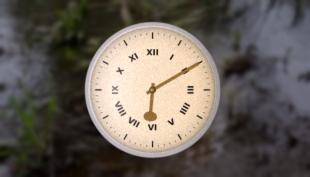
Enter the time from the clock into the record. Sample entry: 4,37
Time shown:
6,10
